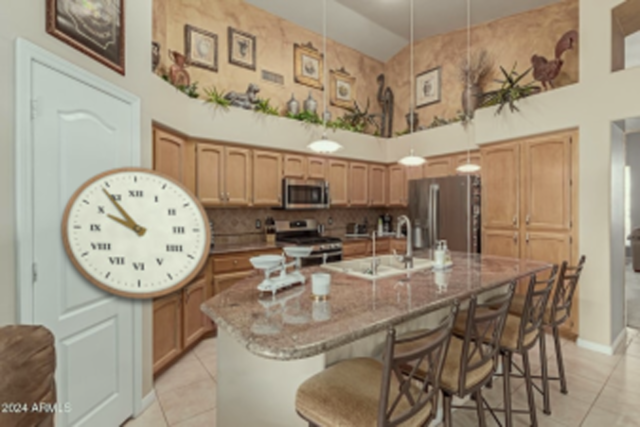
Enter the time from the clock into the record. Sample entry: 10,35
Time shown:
9,54
